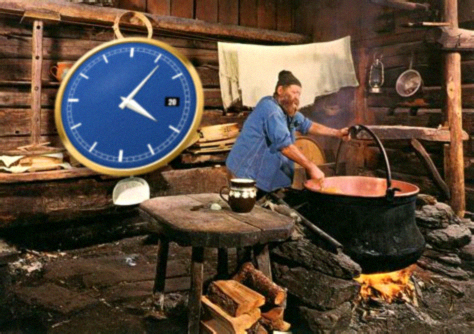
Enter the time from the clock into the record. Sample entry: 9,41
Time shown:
4,06
